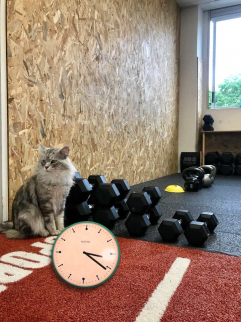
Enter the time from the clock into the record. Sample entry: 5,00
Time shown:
3,21
